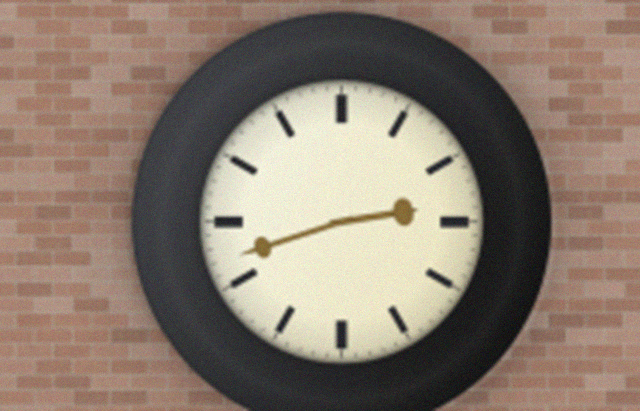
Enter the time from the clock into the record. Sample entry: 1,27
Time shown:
2,42
